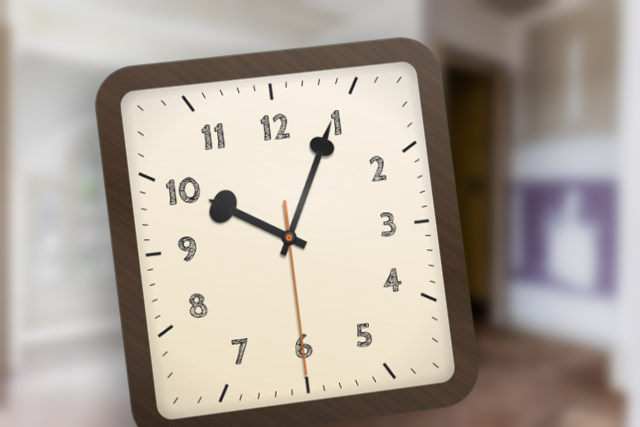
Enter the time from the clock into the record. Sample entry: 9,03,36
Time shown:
10,04,30
